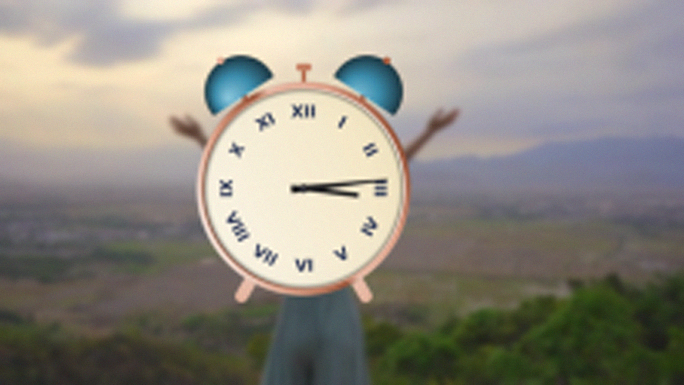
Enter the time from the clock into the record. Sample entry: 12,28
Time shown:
3,14
